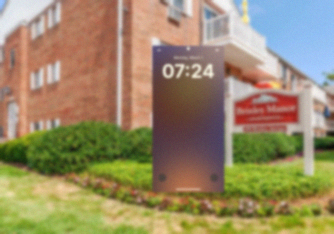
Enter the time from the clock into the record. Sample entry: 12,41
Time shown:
7,24
